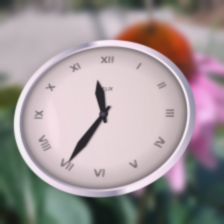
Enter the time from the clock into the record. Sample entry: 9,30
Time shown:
11,35
